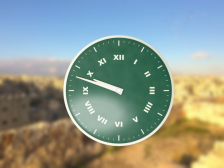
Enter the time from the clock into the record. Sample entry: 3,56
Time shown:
9,48
